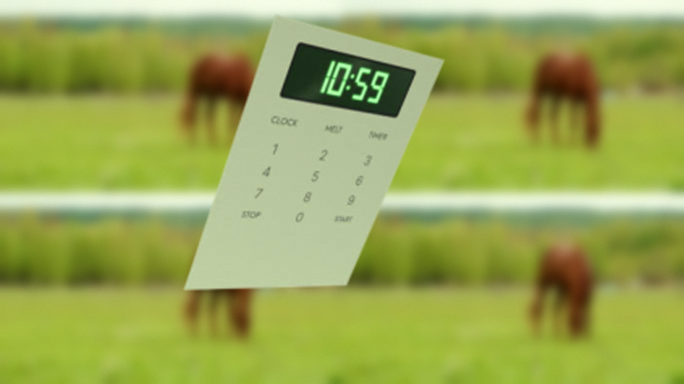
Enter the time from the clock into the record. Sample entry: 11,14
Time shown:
10,59
